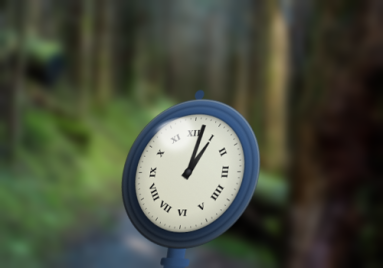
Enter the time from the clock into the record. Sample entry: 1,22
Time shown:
1,02
